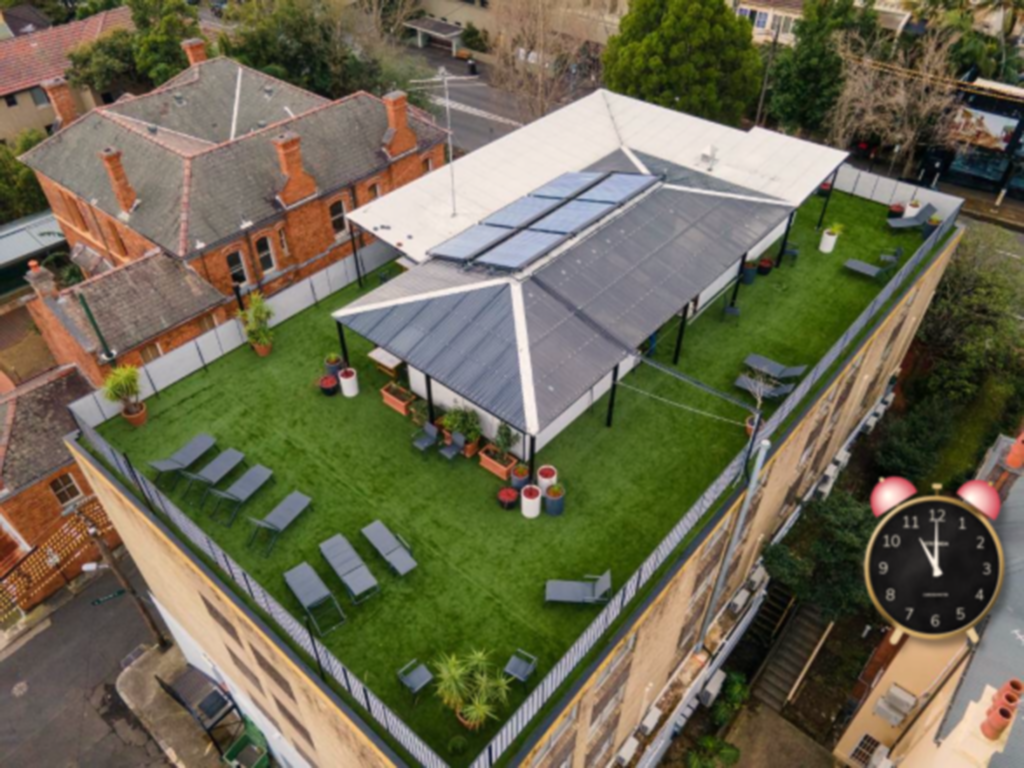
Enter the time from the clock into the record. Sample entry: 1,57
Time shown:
11,00
